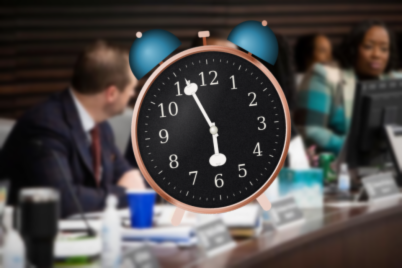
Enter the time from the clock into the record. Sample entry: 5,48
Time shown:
5,56
